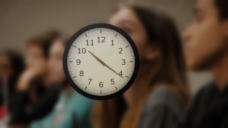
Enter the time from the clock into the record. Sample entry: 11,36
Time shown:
10,21
